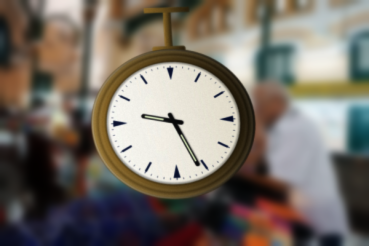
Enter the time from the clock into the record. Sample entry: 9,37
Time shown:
9,26
